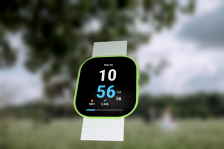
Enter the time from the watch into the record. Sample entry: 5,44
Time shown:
10,56
